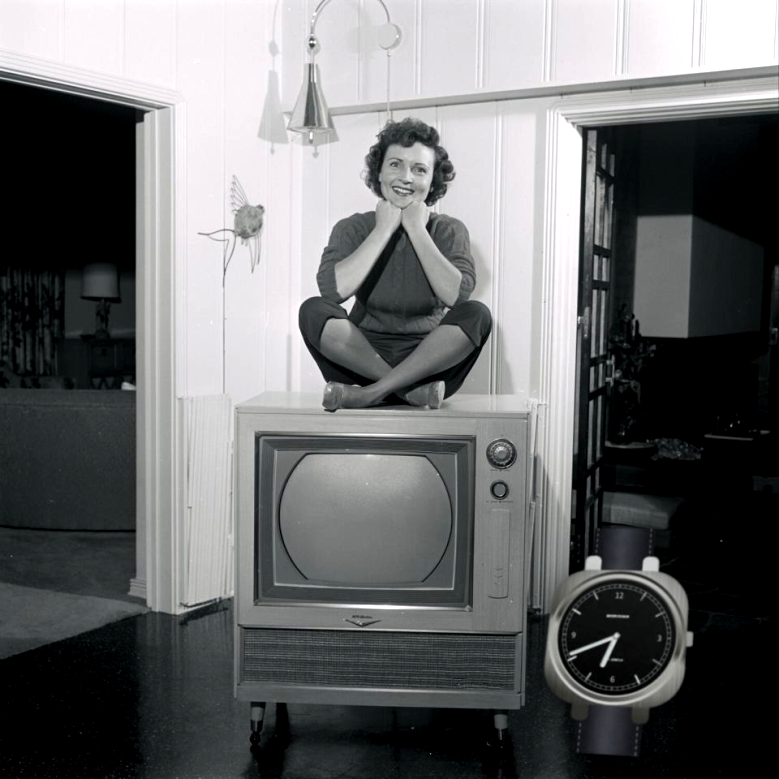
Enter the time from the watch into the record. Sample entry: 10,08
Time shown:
6,41
